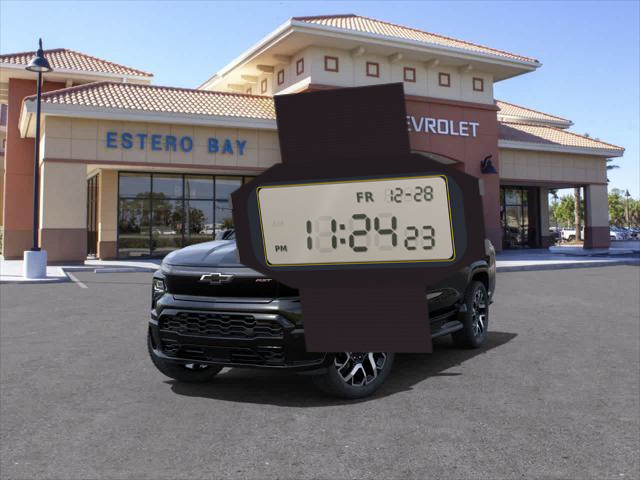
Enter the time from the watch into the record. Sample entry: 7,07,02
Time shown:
11,24,23
